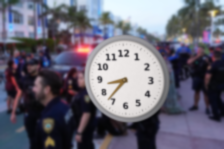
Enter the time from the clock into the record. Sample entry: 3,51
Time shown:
8,37
